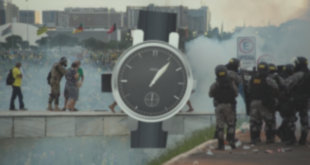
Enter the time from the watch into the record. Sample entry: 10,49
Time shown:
1,06
